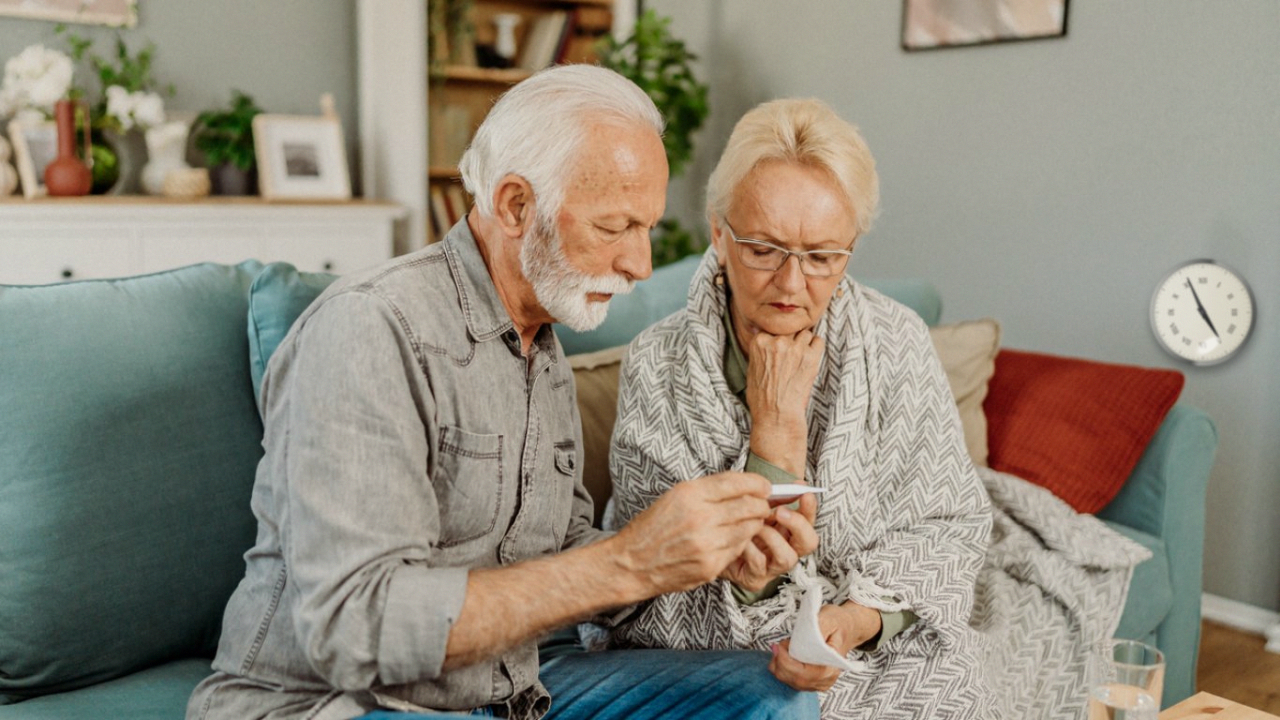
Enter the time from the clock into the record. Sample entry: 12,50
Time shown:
4,56
